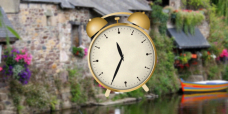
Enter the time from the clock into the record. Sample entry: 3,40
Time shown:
11,35
